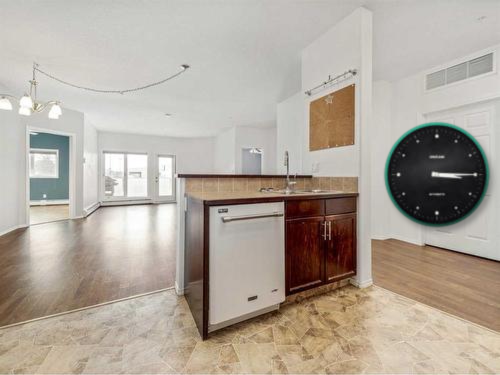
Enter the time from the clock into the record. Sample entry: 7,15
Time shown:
3,15
